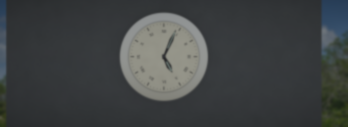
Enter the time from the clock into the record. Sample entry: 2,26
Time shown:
5,04
